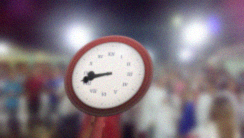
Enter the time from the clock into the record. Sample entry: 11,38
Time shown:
8,42
